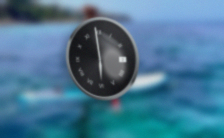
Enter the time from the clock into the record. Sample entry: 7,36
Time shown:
5,59
